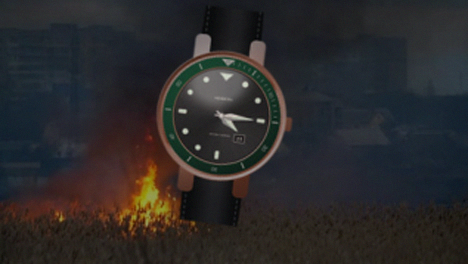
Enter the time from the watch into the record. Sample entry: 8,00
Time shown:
4,15
